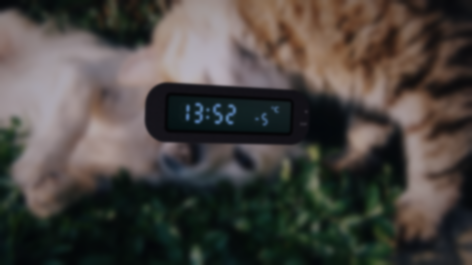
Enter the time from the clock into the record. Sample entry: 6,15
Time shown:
13,52
